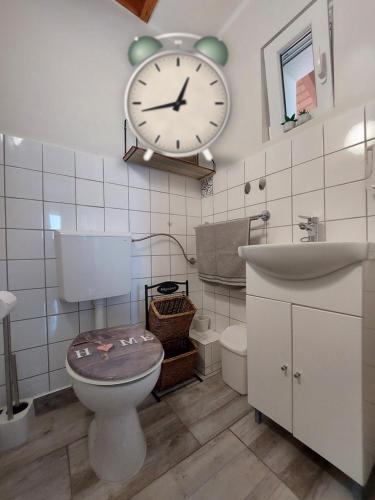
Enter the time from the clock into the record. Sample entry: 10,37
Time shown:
12,43
